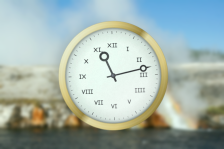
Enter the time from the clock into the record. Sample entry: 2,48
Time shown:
11,13
